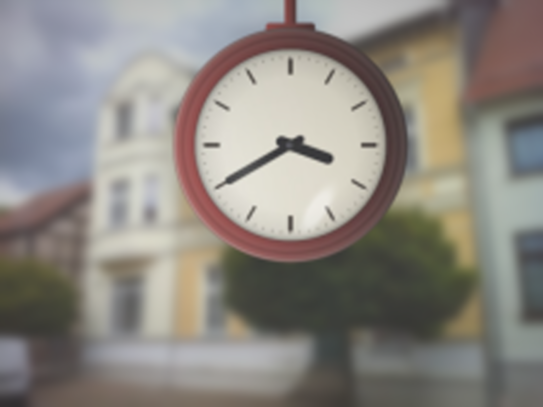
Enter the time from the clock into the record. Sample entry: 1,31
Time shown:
3,40
